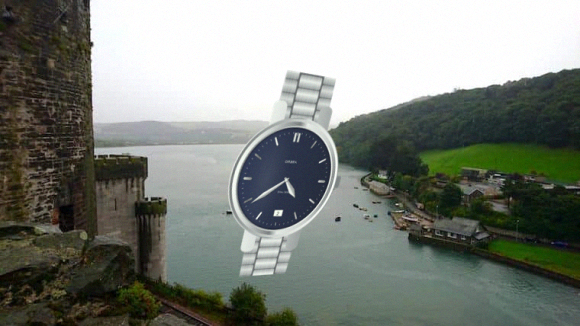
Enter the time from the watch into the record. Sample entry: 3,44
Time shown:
4,39
